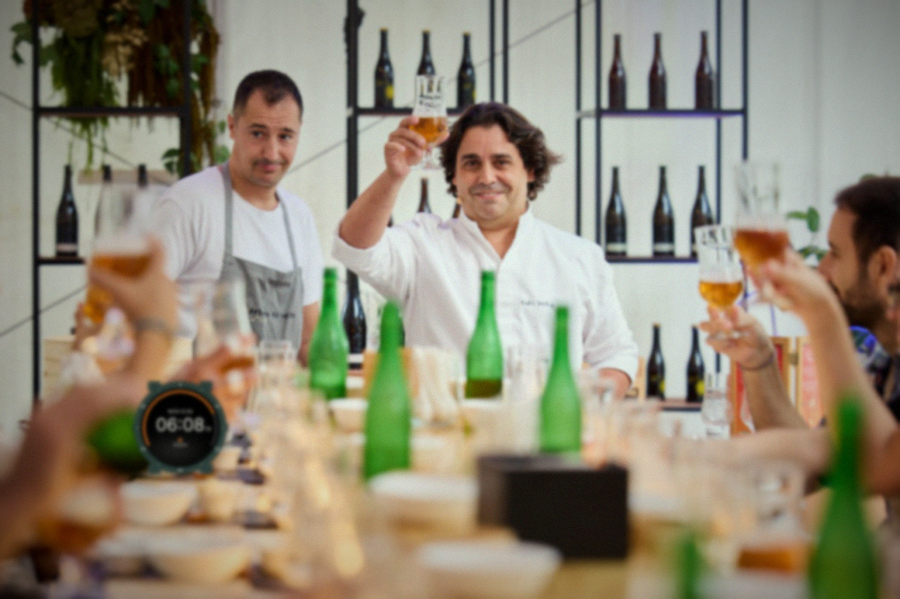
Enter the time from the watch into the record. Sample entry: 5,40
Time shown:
6,08
